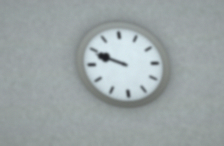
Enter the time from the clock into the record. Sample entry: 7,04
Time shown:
9,49
